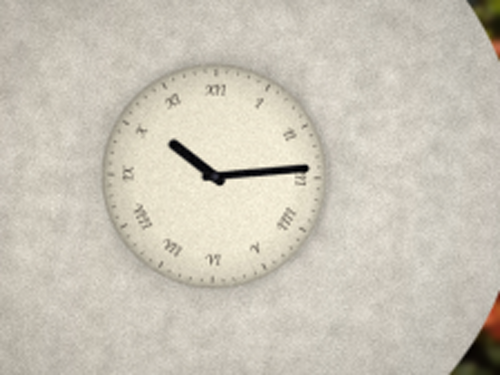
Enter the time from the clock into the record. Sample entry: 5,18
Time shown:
10,14
